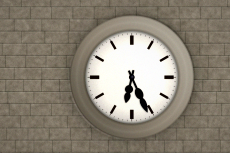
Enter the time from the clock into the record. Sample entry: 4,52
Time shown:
6,26
